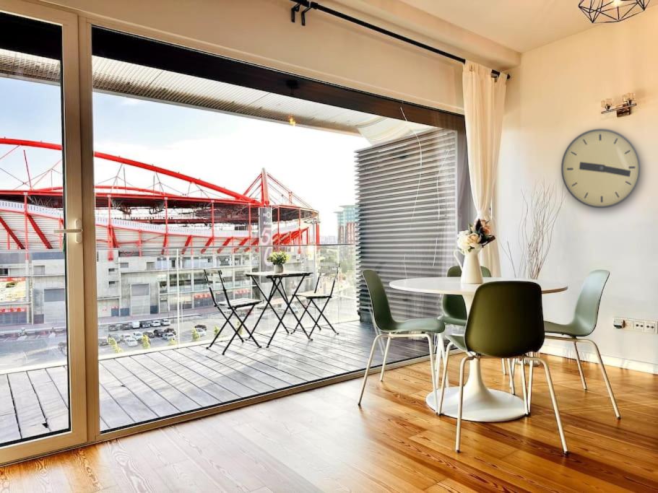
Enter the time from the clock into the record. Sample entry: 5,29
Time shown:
9,17
